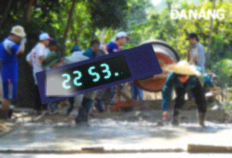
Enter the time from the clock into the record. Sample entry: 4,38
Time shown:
22,53
